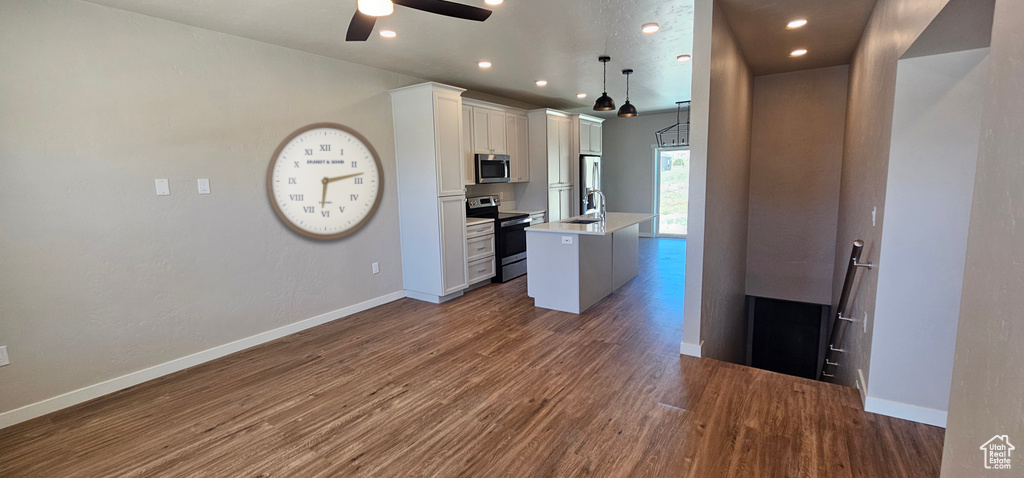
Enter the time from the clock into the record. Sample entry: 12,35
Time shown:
6,13
